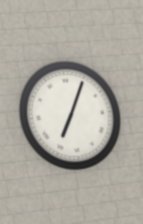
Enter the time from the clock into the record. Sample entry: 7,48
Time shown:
7,05
